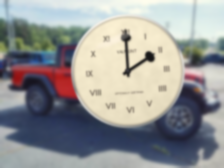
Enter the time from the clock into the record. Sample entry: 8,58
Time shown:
2,00
